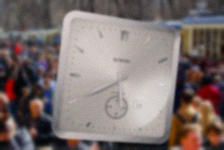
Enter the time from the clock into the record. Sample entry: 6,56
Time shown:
5,40
